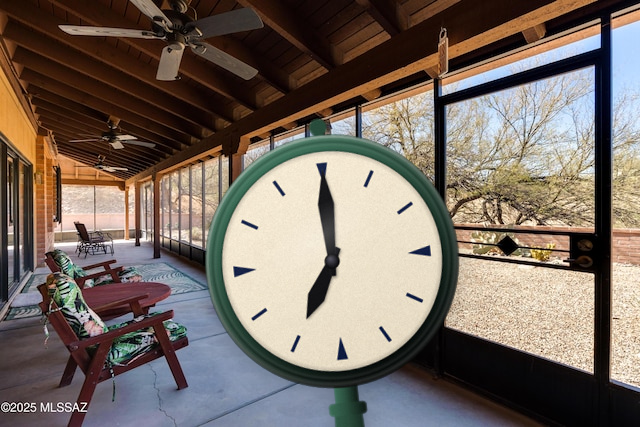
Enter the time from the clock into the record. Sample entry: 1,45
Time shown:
7,00
